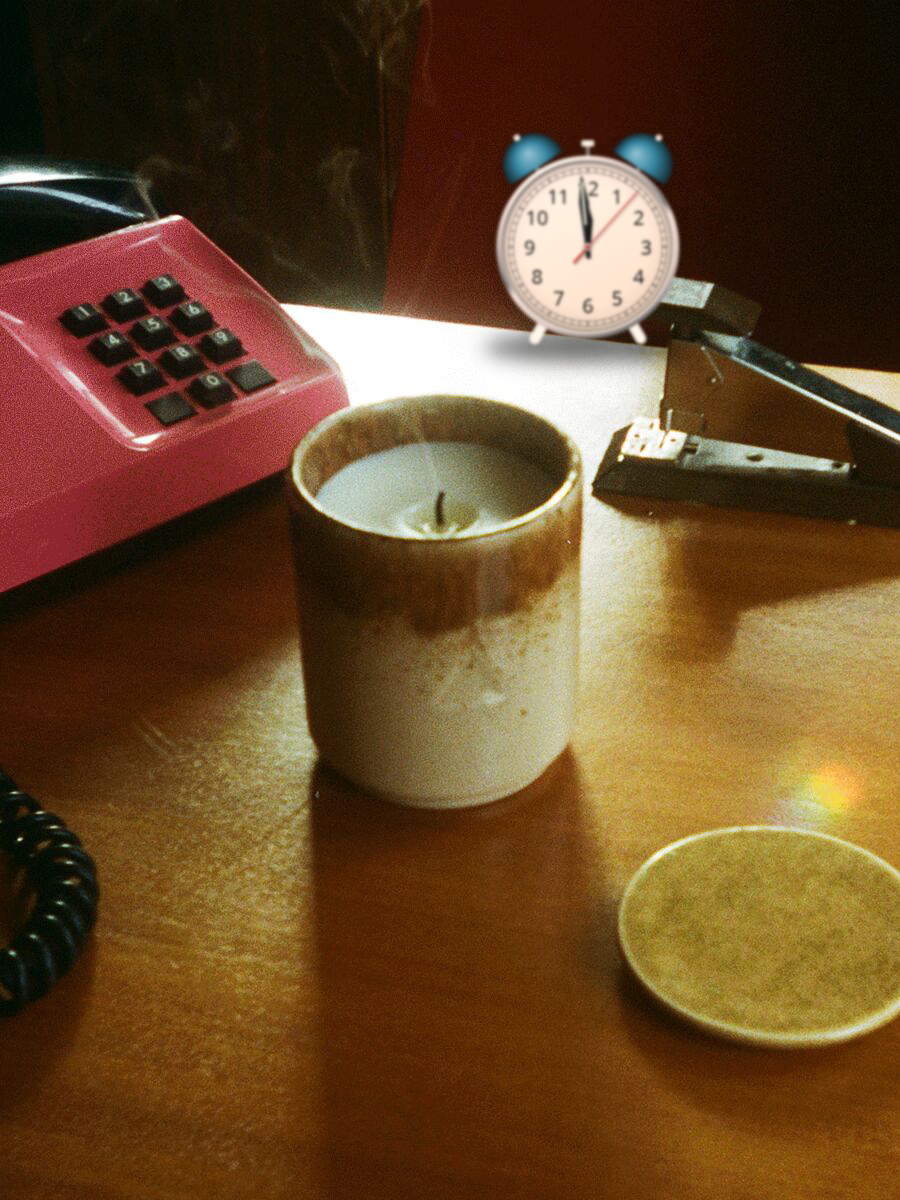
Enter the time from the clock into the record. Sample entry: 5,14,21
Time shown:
11,59,07
